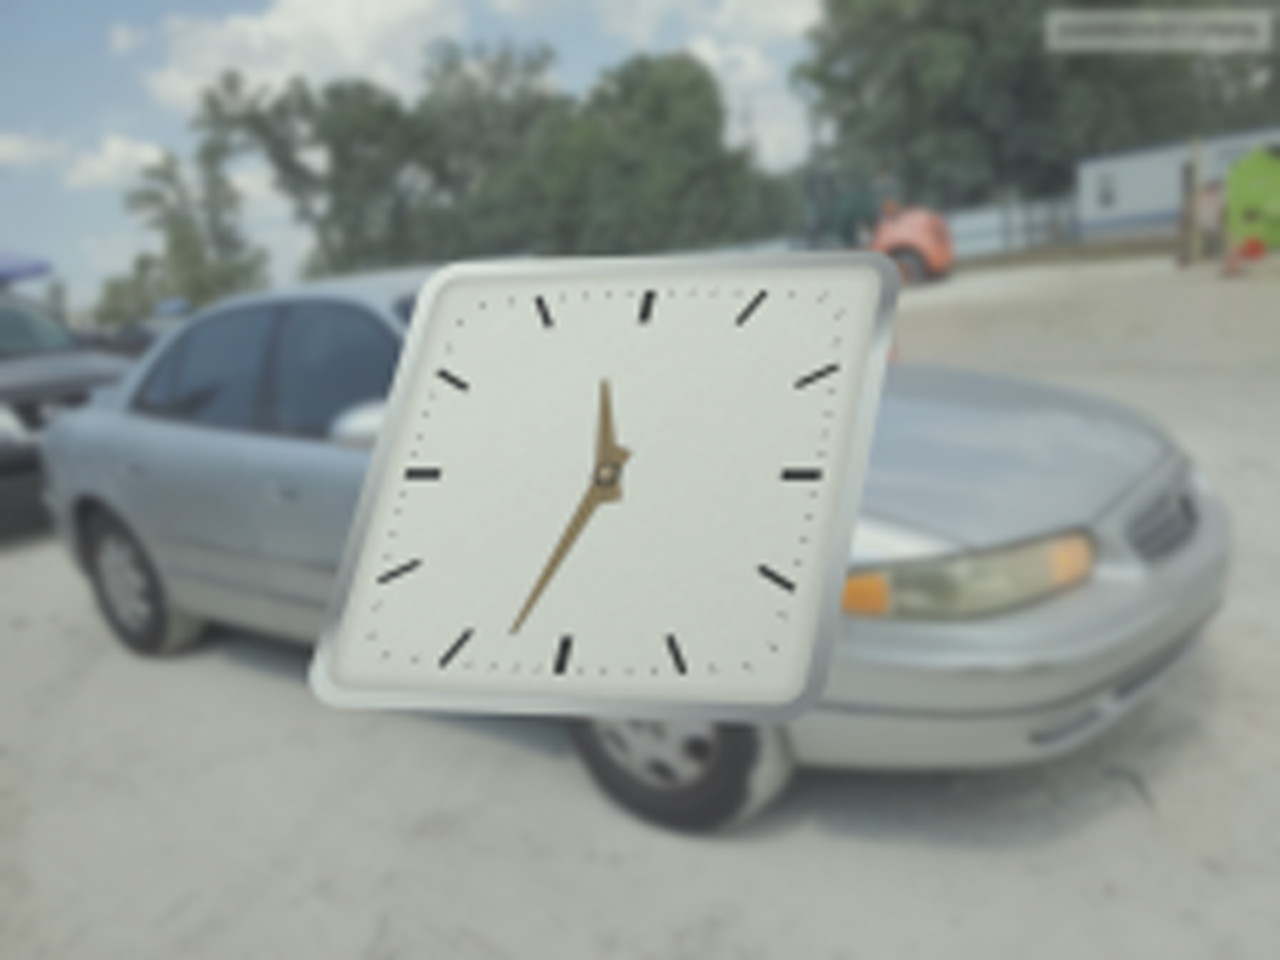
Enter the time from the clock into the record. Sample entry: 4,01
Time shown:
11,33
